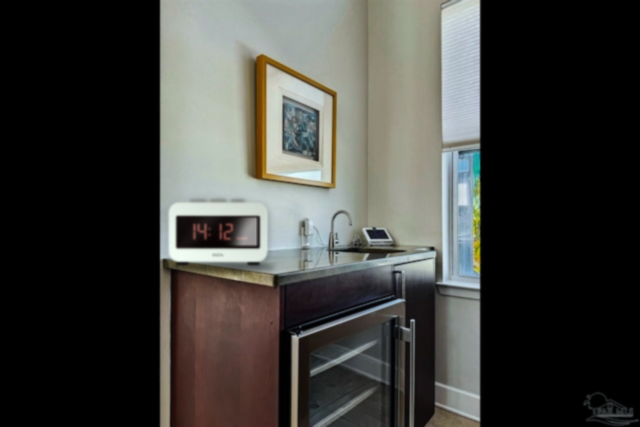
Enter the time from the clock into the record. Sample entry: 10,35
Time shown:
14,12
